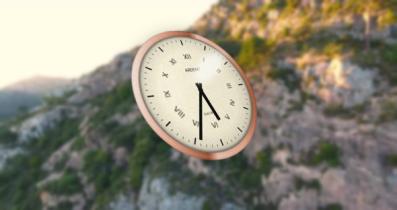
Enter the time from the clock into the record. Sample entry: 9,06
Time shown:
5,34
